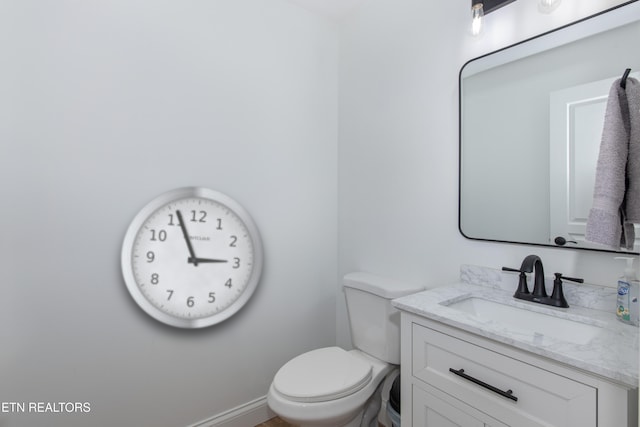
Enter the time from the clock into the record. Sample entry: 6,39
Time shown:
2,56
